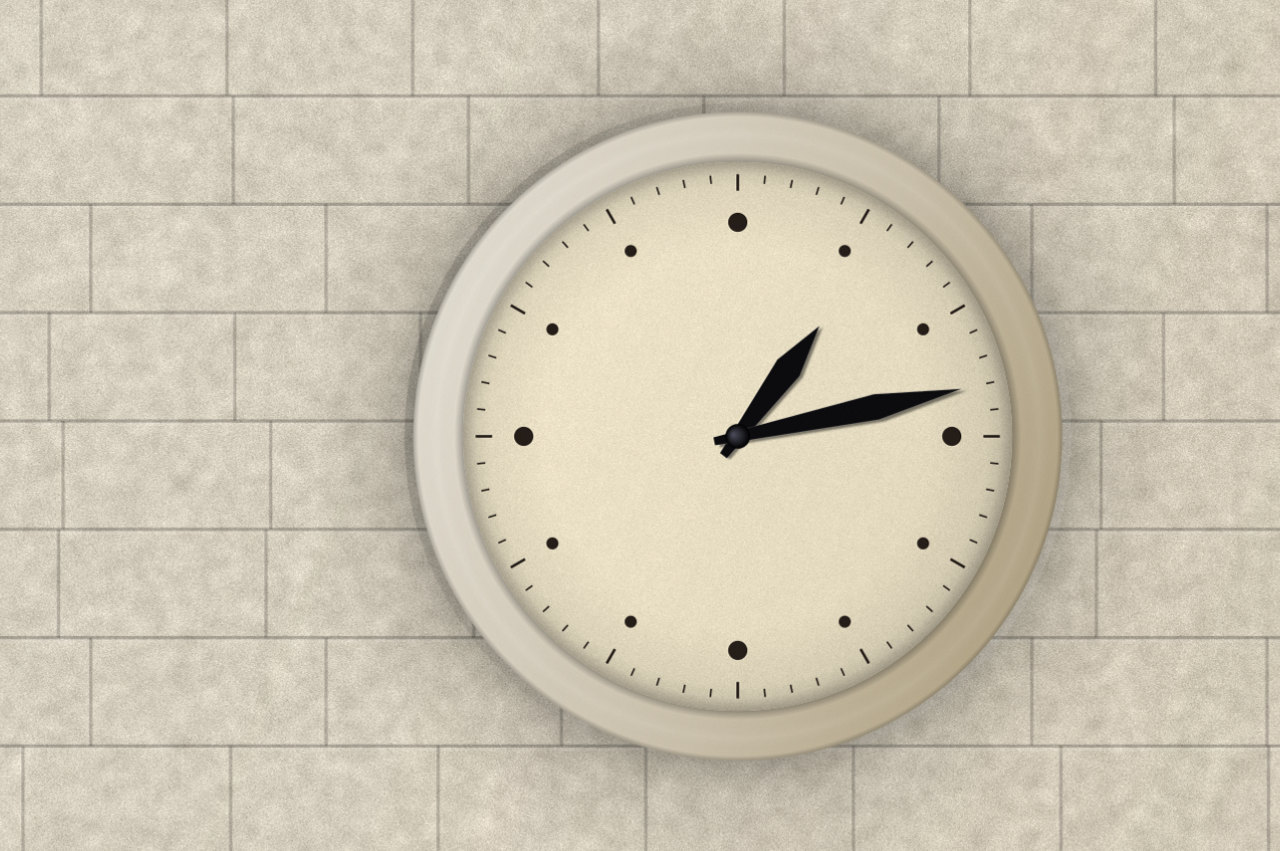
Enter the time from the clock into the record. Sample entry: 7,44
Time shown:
1,13
